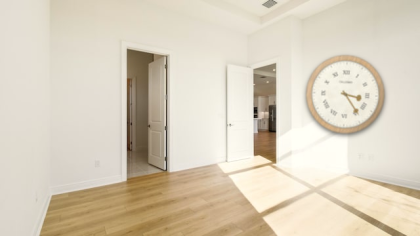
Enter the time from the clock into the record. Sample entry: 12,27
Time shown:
3,24
